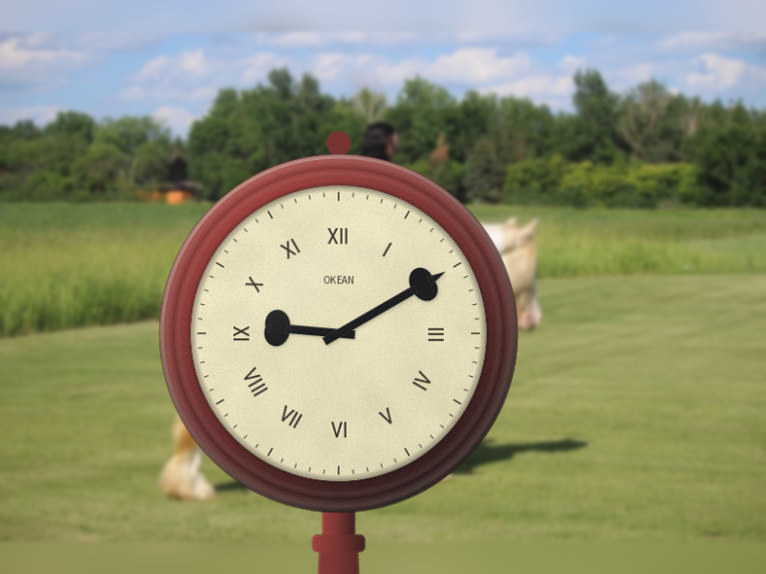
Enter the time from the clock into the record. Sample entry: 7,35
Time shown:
9,10
